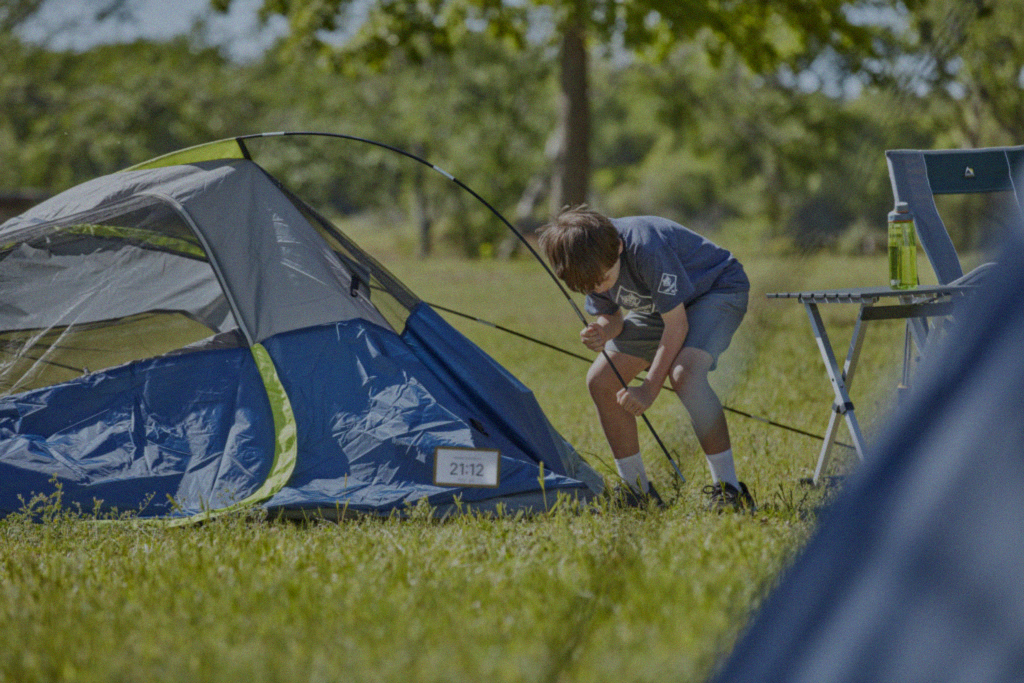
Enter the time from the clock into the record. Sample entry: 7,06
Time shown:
21,12
